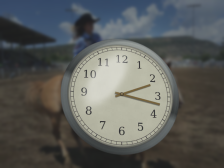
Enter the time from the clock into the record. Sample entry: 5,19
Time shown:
2,17
